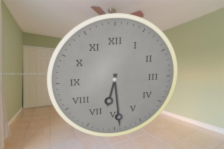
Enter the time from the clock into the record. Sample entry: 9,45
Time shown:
6,29
